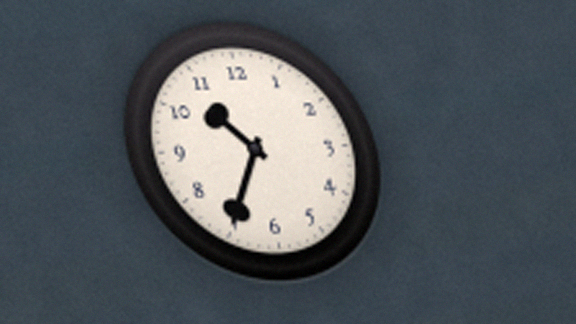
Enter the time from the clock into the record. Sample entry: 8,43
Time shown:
10,35
